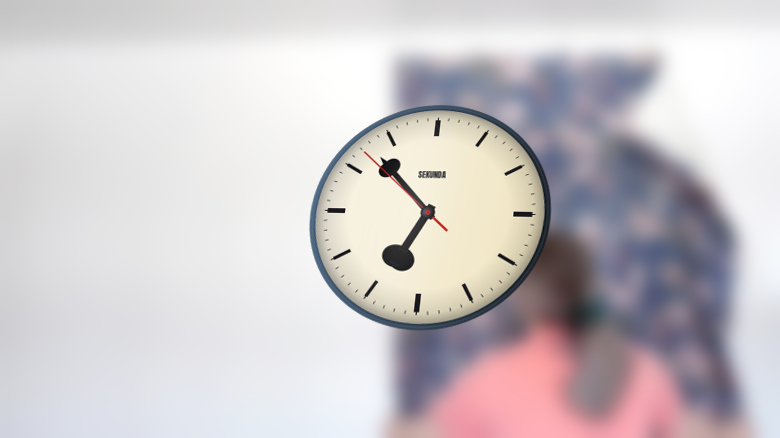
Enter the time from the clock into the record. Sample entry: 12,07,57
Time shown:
6,52,52
